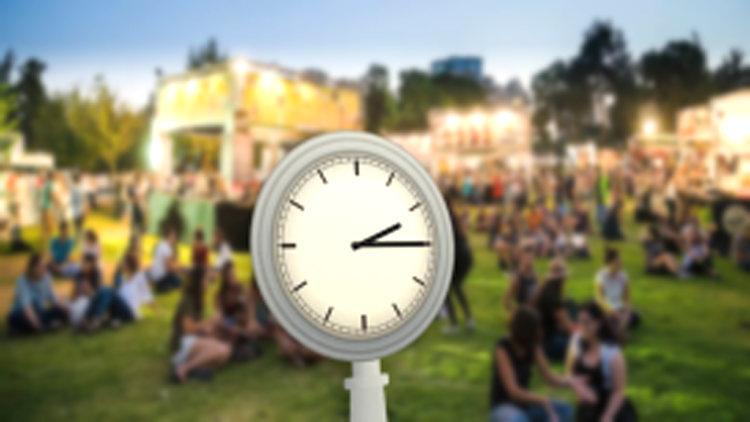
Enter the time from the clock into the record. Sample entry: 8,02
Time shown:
2,15
